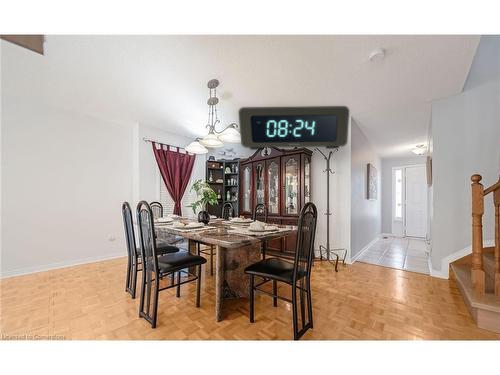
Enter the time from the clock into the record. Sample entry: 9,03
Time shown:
8,24
